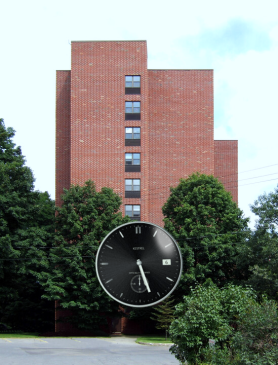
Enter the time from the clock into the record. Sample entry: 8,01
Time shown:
5,27
